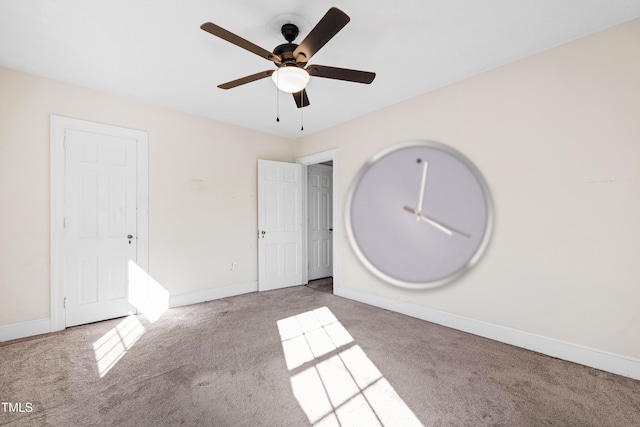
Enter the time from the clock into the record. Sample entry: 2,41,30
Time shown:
4,01,19
